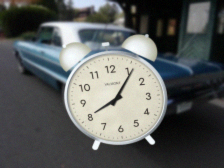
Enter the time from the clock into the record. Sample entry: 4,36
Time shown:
8,06
